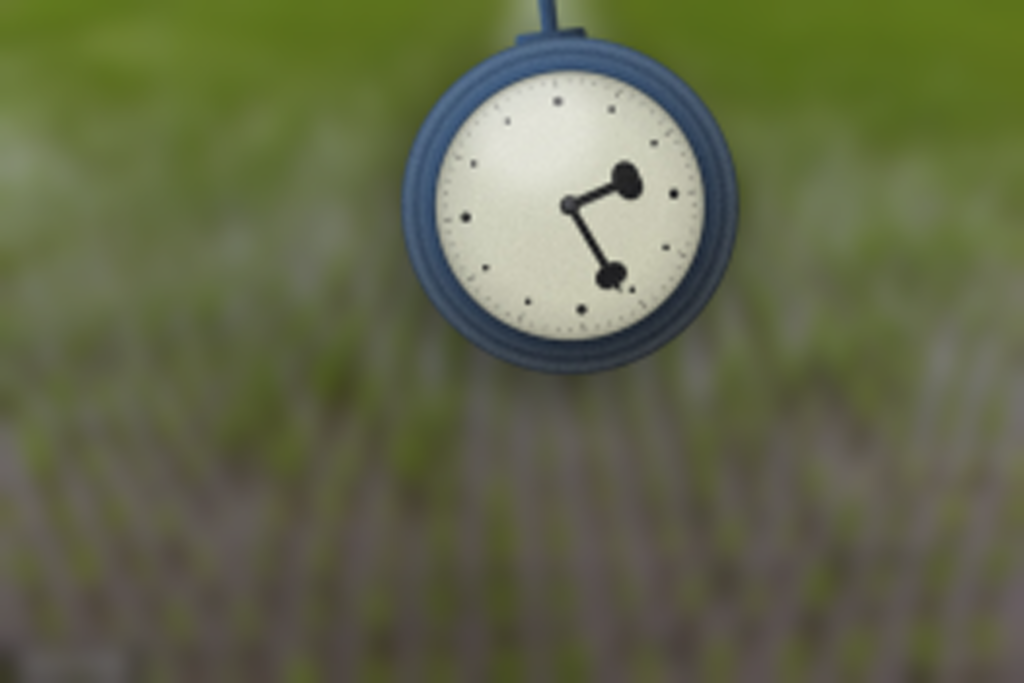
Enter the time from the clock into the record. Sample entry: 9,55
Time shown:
2,26
